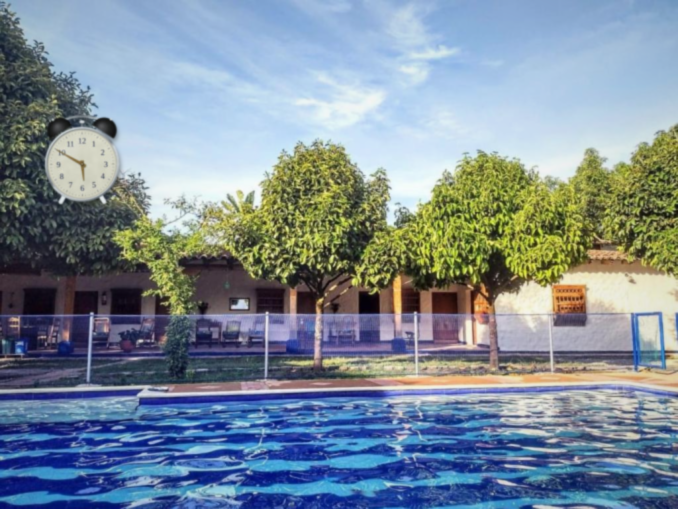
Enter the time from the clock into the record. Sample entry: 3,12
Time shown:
5,50
